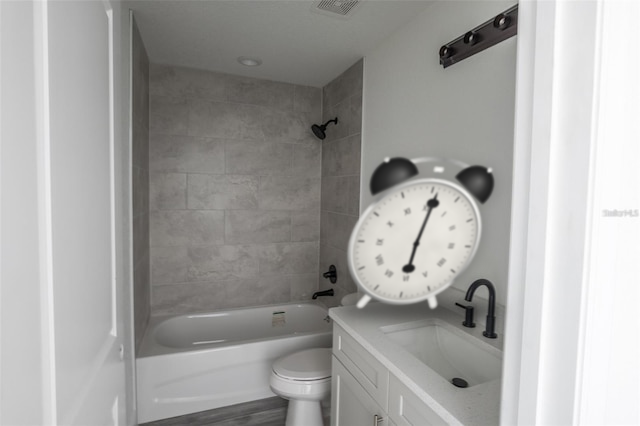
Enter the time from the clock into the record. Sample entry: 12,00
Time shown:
6,01
